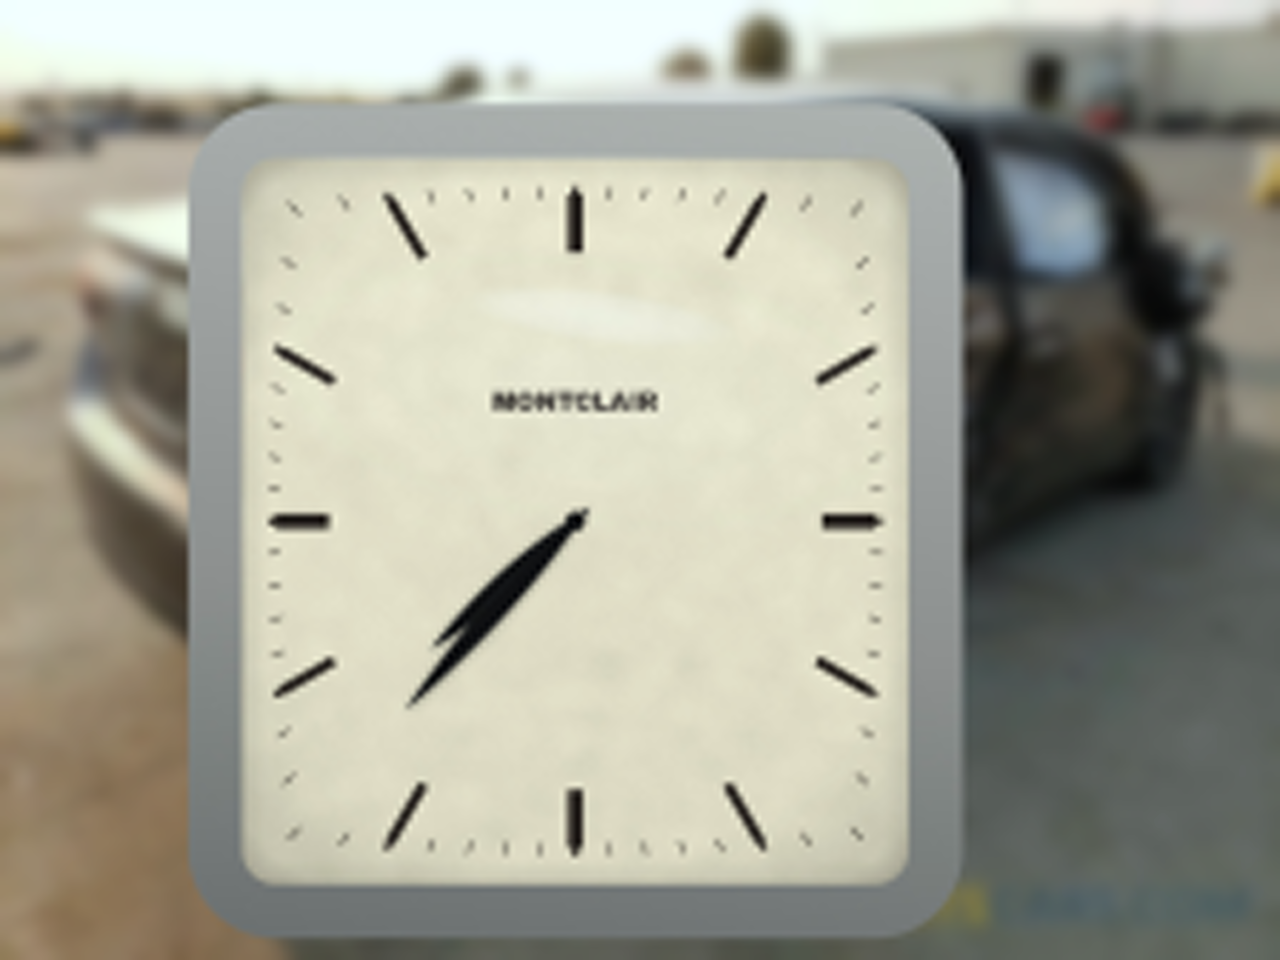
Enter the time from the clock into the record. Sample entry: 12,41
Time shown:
7,37
